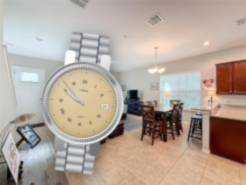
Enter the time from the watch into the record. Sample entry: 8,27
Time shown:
9,52
